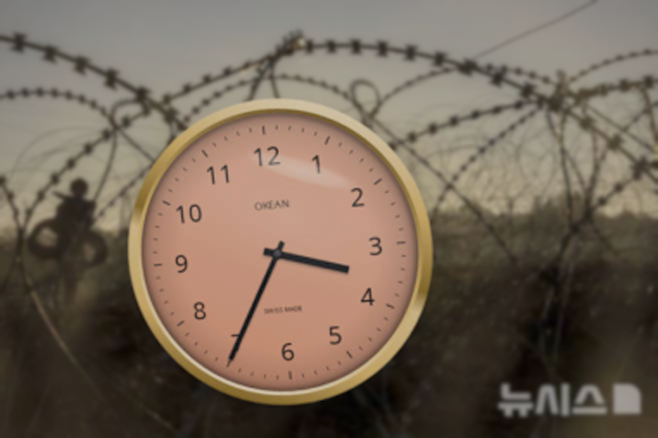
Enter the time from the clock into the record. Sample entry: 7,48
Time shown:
3,35
